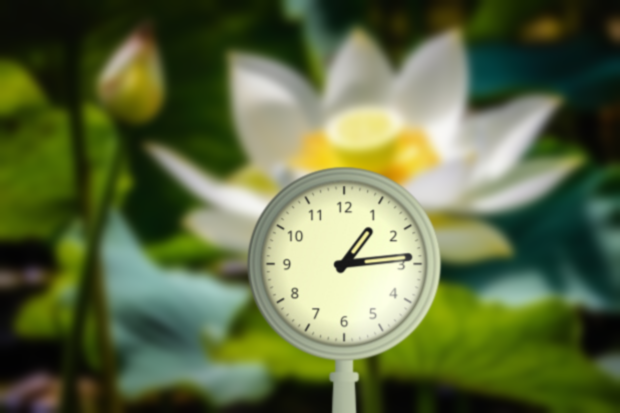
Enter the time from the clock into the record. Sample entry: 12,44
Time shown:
1,14
